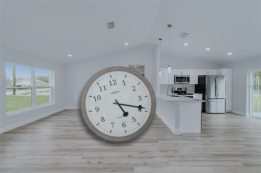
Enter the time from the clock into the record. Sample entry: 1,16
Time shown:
5,19
